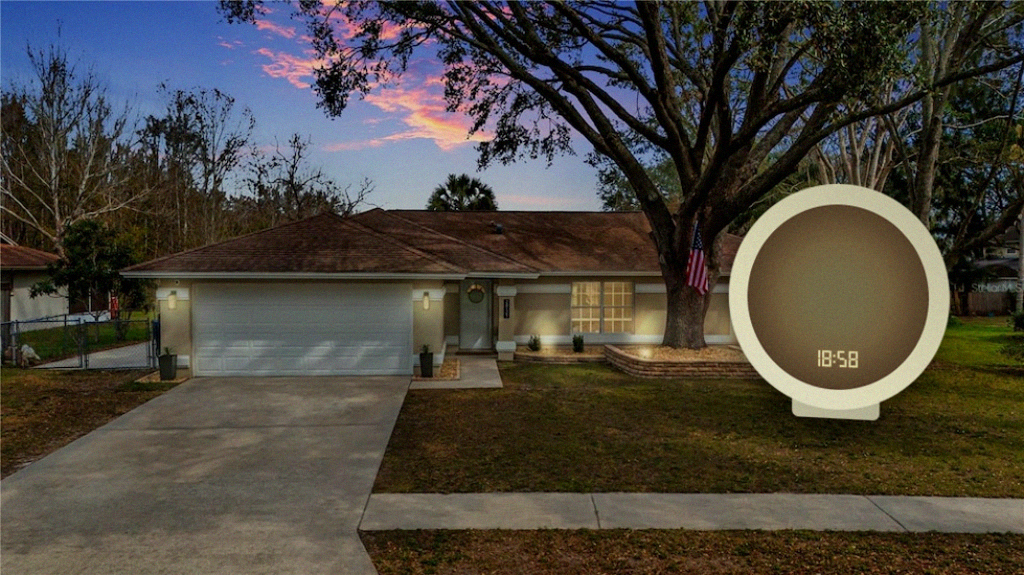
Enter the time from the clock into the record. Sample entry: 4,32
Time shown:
18,58
